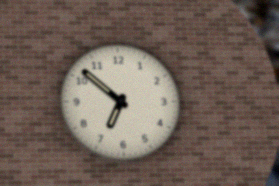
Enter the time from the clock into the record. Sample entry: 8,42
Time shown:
6,52
